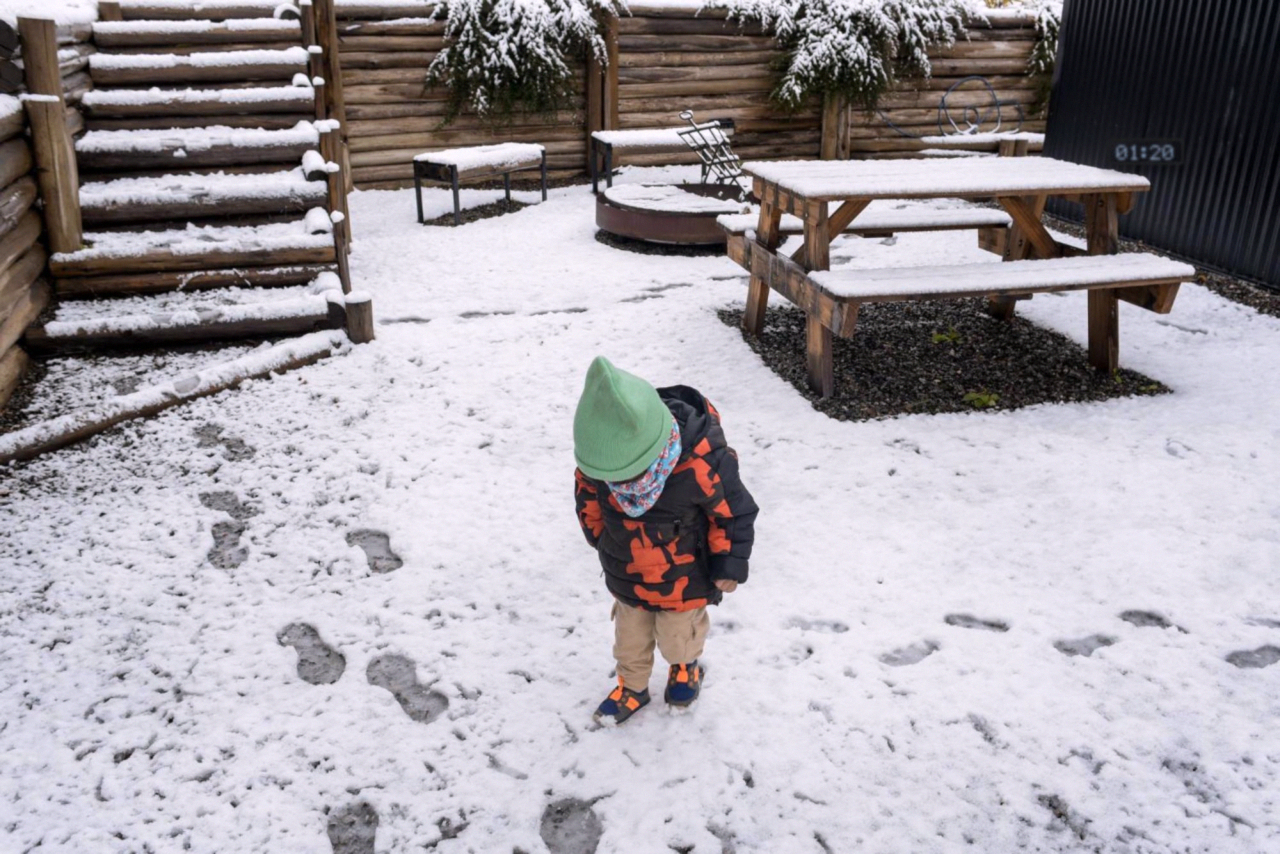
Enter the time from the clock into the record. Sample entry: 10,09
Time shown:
1,20
